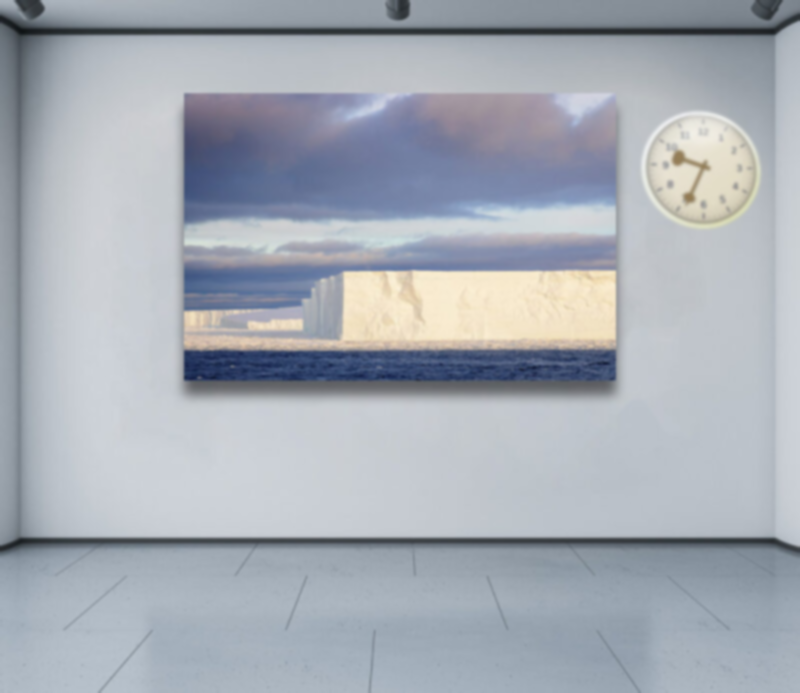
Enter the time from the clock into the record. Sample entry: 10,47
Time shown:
9,34
